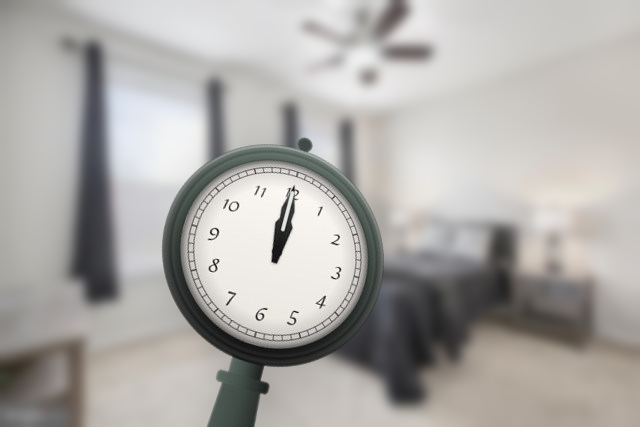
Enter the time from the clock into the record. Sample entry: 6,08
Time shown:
12,00
